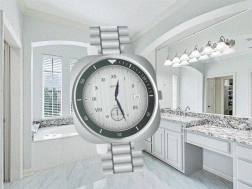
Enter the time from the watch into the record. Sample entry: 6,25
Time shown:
12,27
